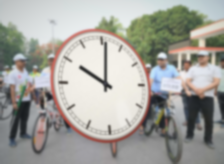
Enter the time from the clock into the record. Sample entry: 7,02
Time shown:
10,01
